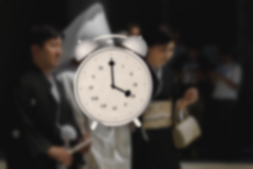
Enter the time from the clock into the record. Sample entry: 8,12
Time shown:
4,00
